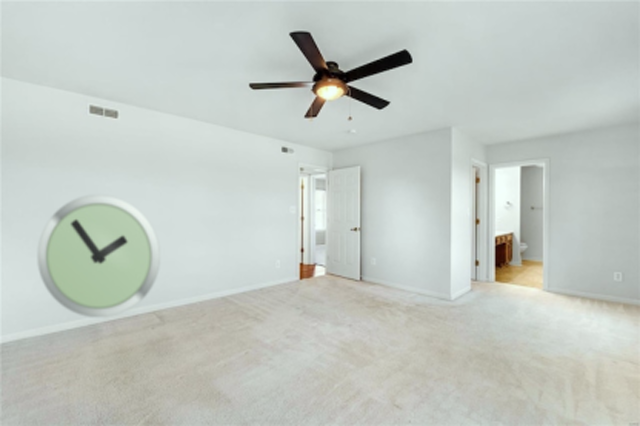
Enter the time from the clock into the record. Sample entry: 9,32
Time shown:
1,54
